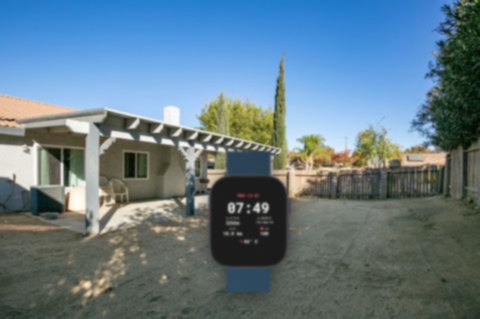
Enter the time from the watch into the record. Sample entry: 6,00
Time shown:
7,49
